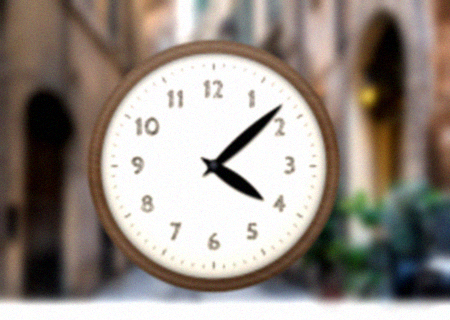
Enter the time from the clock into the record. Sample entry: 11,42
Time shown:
4,08
